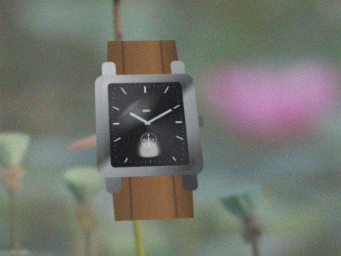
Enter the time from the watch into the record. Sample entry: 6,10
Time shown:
10,10
